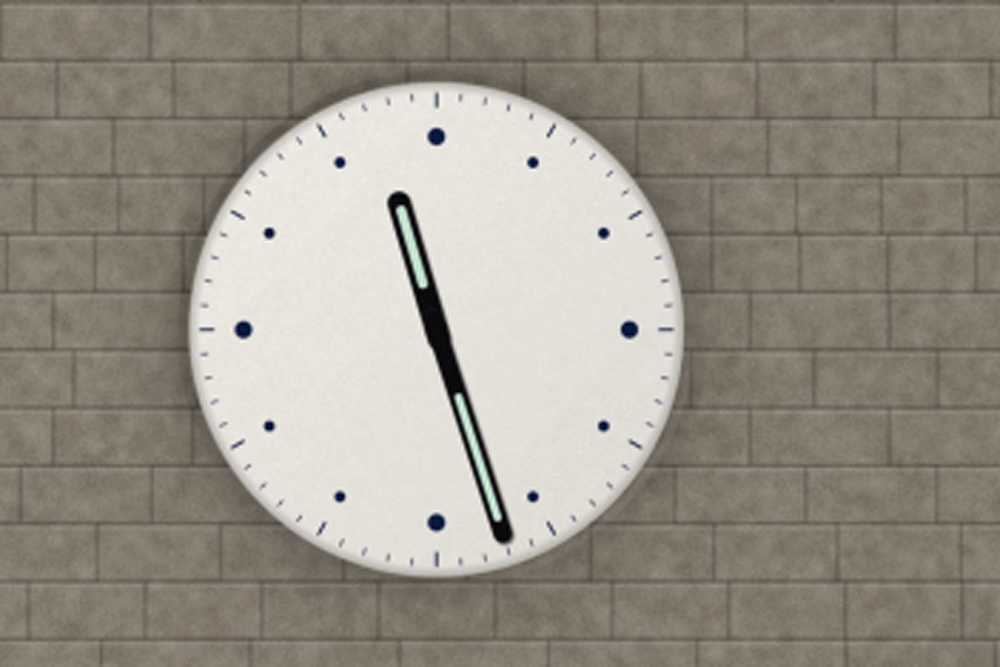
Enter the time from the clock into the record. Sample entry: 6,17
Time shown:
11,27
